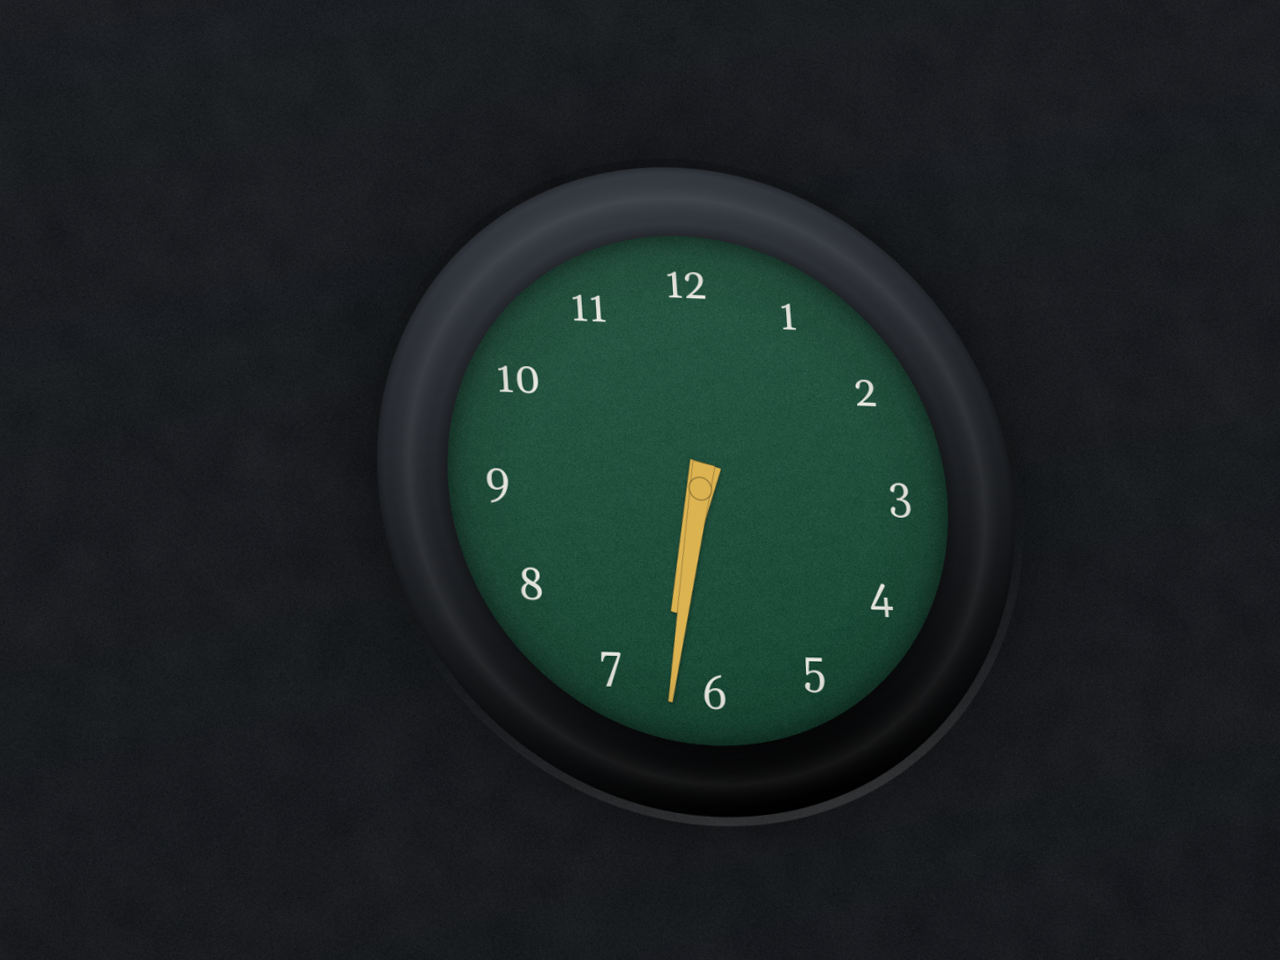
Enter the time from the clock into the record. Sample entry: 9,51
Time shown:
6,32
